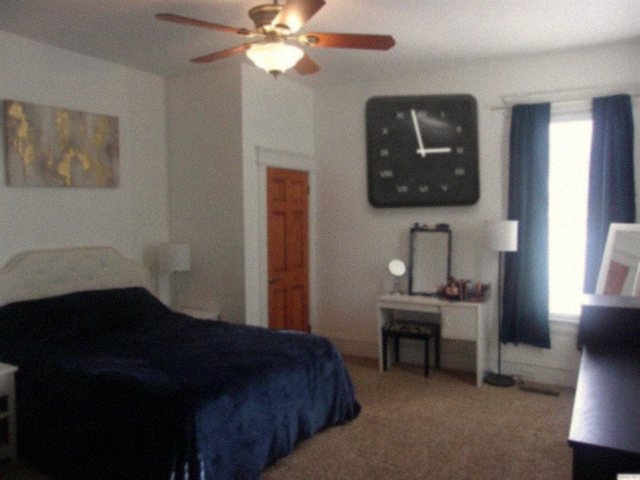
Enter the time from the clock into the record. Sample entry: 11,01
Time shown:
2,58
